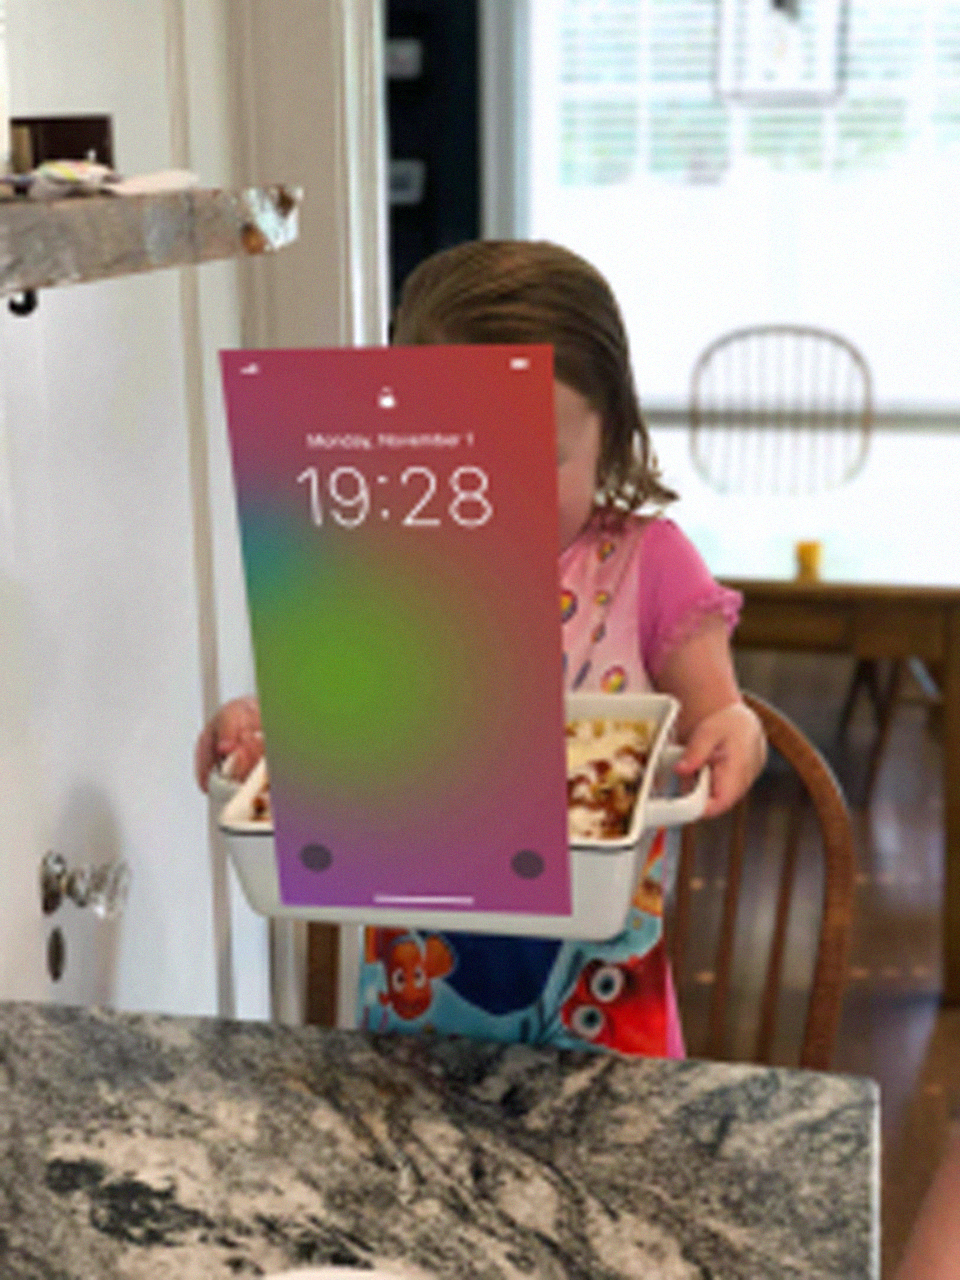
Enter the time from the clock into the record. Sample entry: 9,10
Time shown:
19,28
